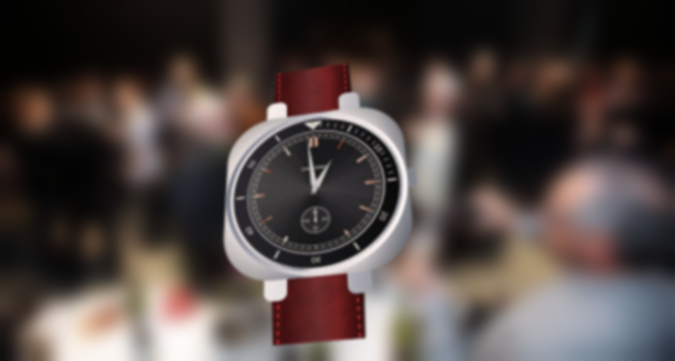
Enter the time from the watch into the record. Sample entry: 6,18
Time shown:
12,59
